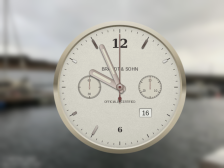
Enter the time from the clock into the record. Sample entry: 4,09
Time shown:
9,56
